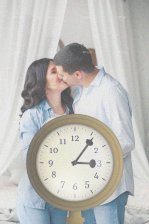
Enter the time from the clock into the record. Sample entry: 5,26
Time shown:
3,06
